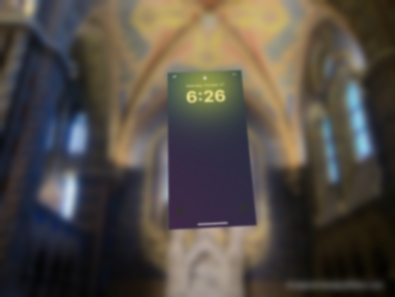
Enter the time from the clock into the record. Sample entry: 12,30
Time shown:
6,26
